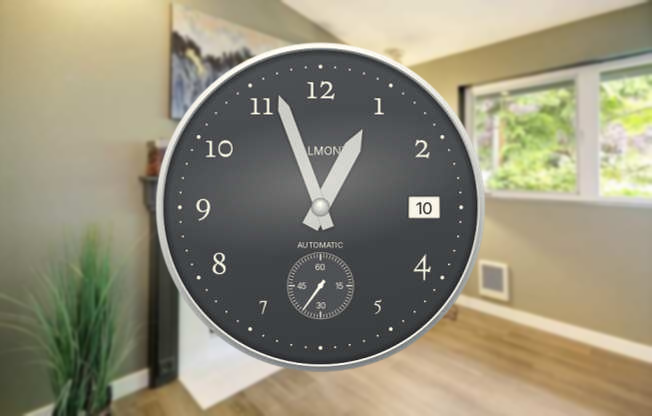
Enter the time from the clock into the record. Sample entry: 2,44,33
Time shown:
12,56,36
